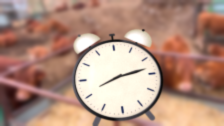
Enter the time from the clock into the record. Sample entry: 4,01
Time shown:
8,13
